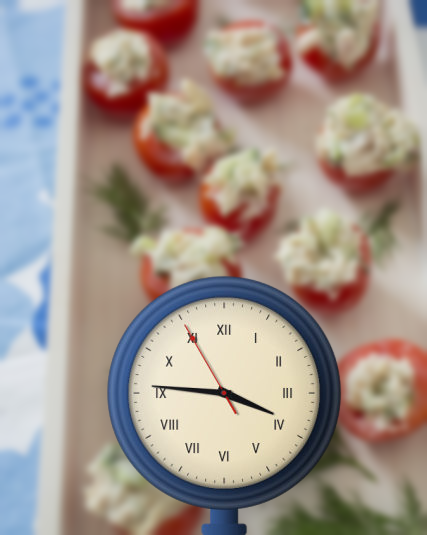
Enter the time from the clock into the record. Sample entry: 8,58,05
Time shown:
3,45,55
